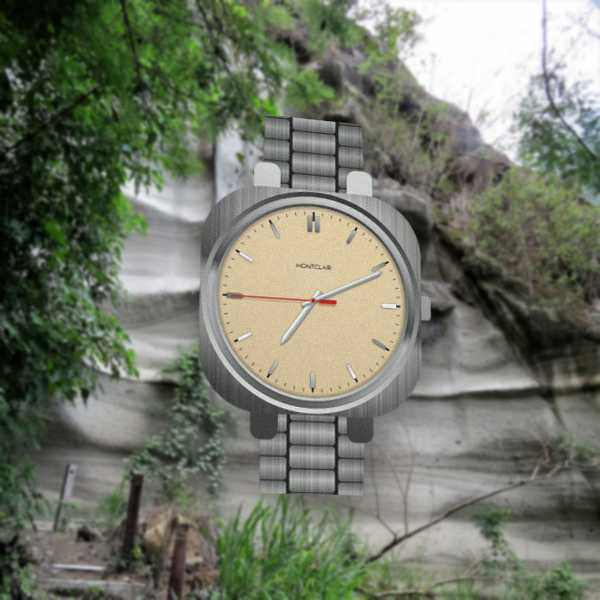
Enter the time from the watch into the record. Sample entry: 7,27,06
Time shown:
7,10,45
